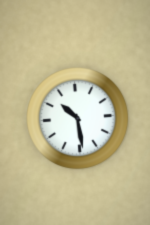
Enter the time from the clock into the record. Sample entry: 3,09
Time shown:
10,29
